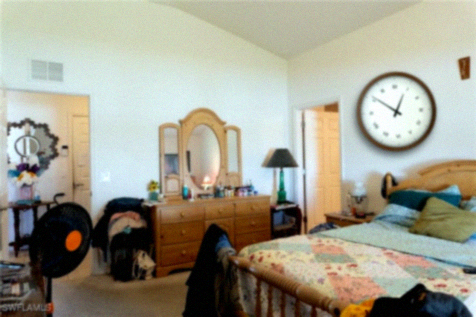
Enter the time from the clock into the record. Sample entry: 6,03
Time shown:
12,51
